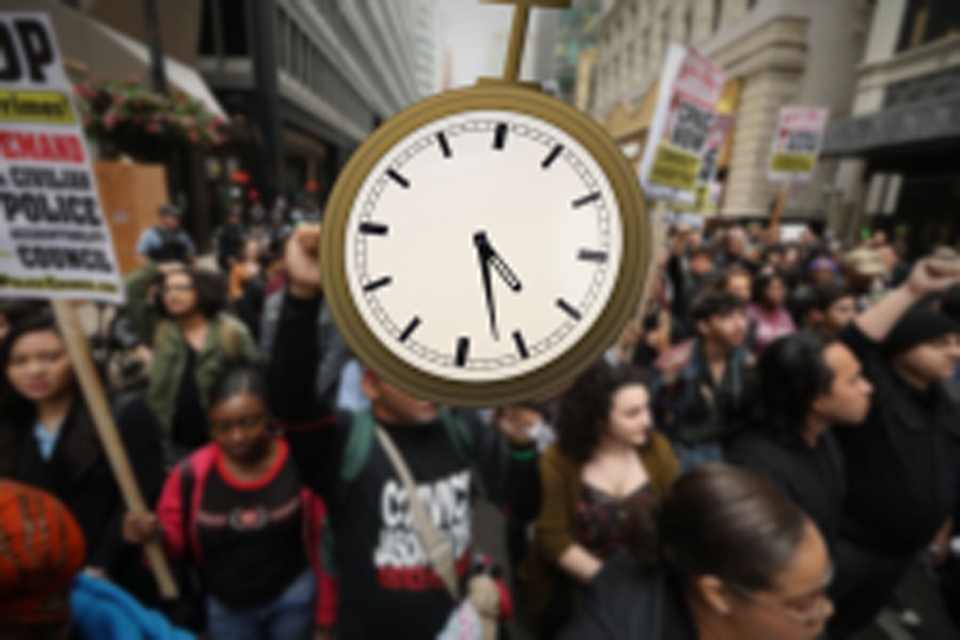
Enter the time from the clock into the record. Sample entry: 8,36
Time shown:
4,27
